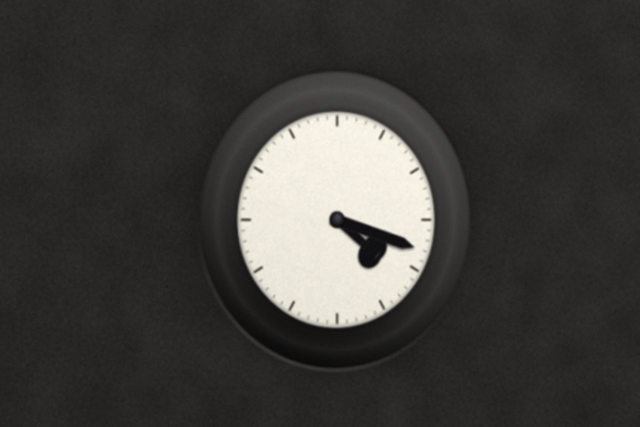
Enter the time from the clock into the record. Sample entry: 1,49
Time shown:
4,18
